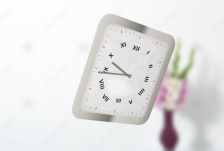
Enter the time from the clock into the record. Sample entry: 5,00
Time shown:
9,44
